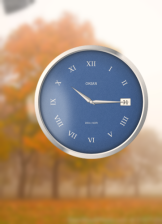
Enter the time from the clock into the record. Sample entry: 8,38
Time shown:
10,15
